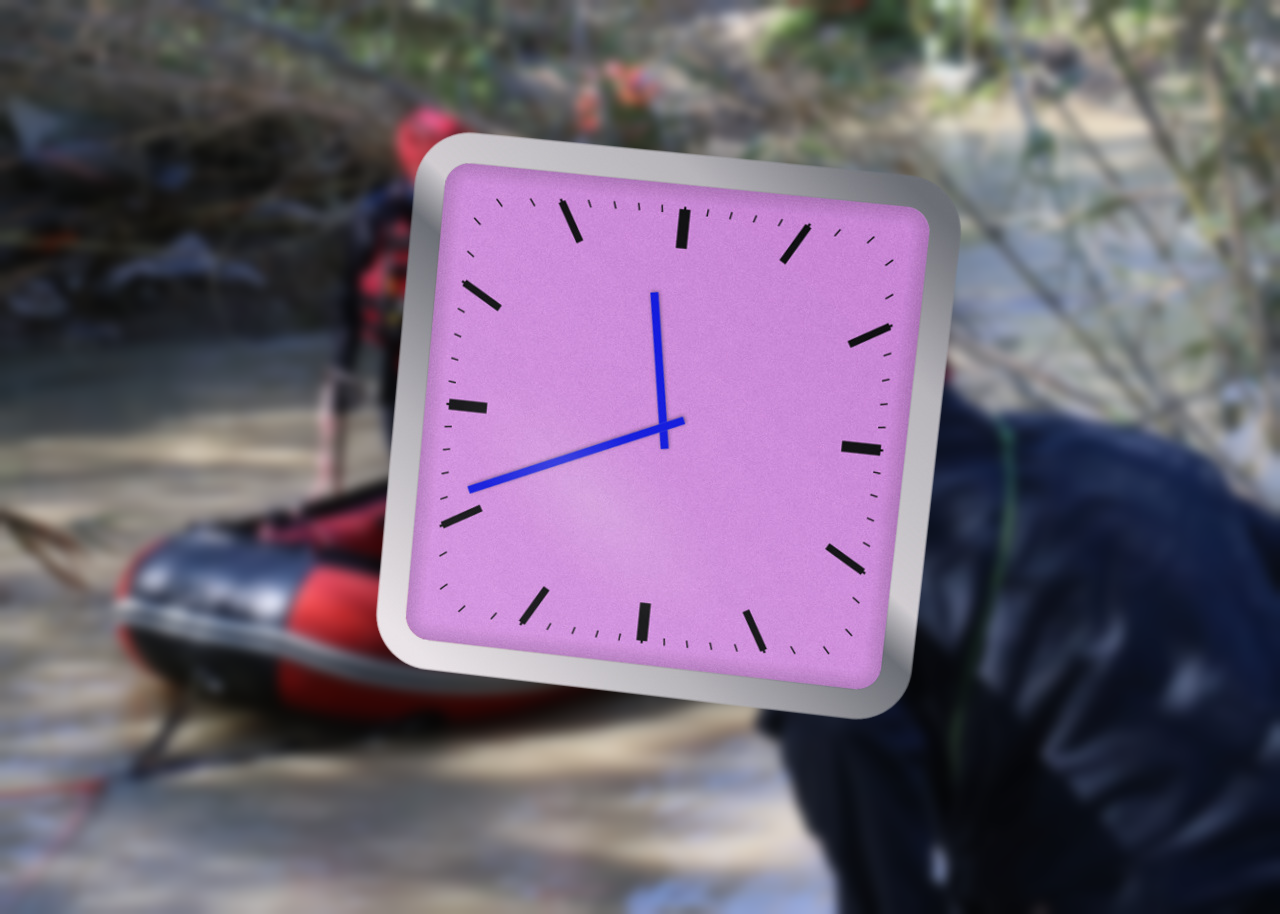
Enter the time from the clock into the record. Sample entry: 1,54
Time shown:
11,41
